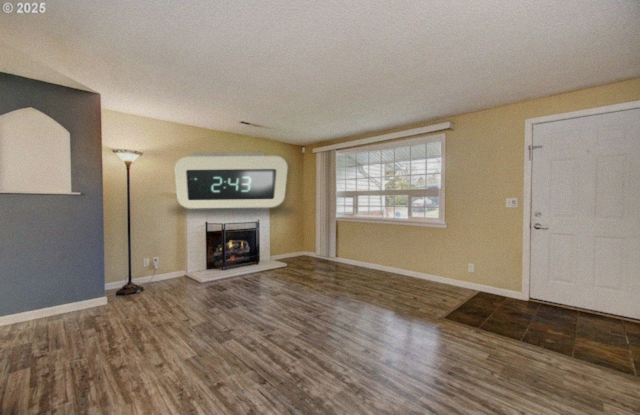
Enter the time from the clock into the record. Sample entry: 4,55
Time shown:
2,43
